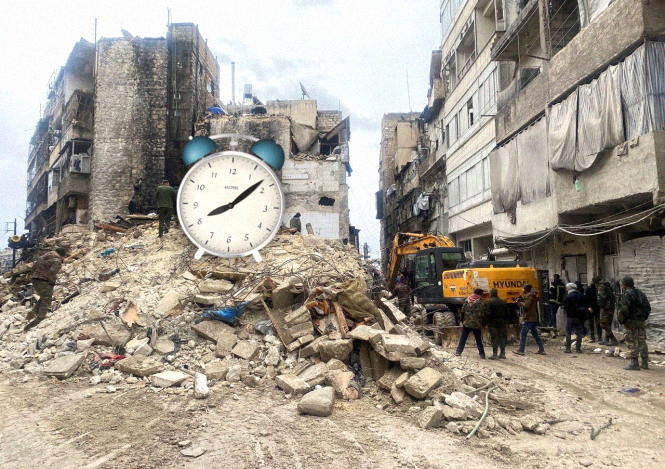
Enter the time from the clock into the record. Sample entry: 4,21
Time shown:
8,08
